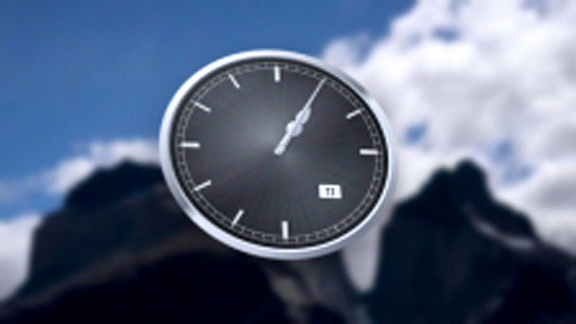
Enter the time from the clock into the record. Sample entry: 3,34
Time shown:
1,05
